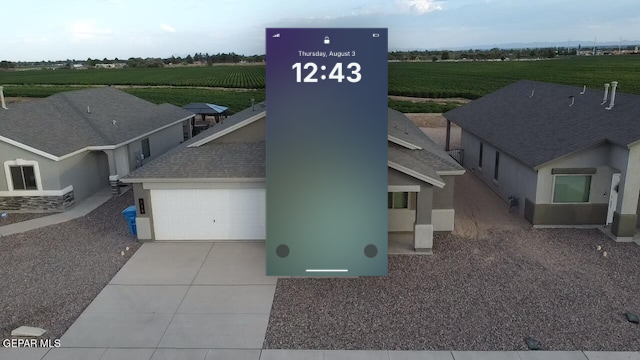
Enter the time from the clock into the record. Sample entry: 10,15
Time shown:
12,43
